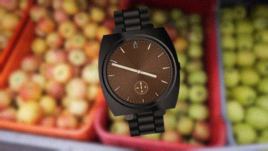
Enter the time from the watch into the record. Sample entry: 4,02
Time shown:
3,49
